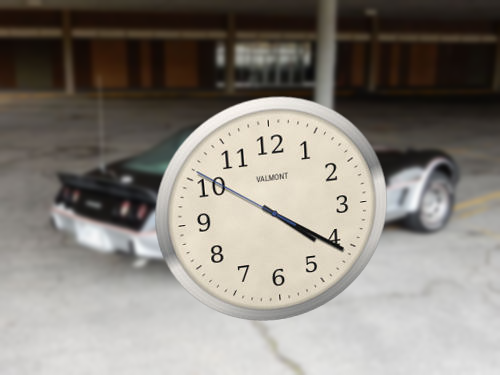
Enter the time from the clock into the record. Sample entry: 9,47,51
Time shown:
4,20,51
